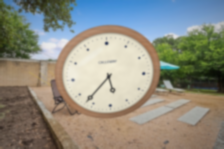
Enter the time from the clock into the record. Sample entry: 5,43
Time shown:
5,37
